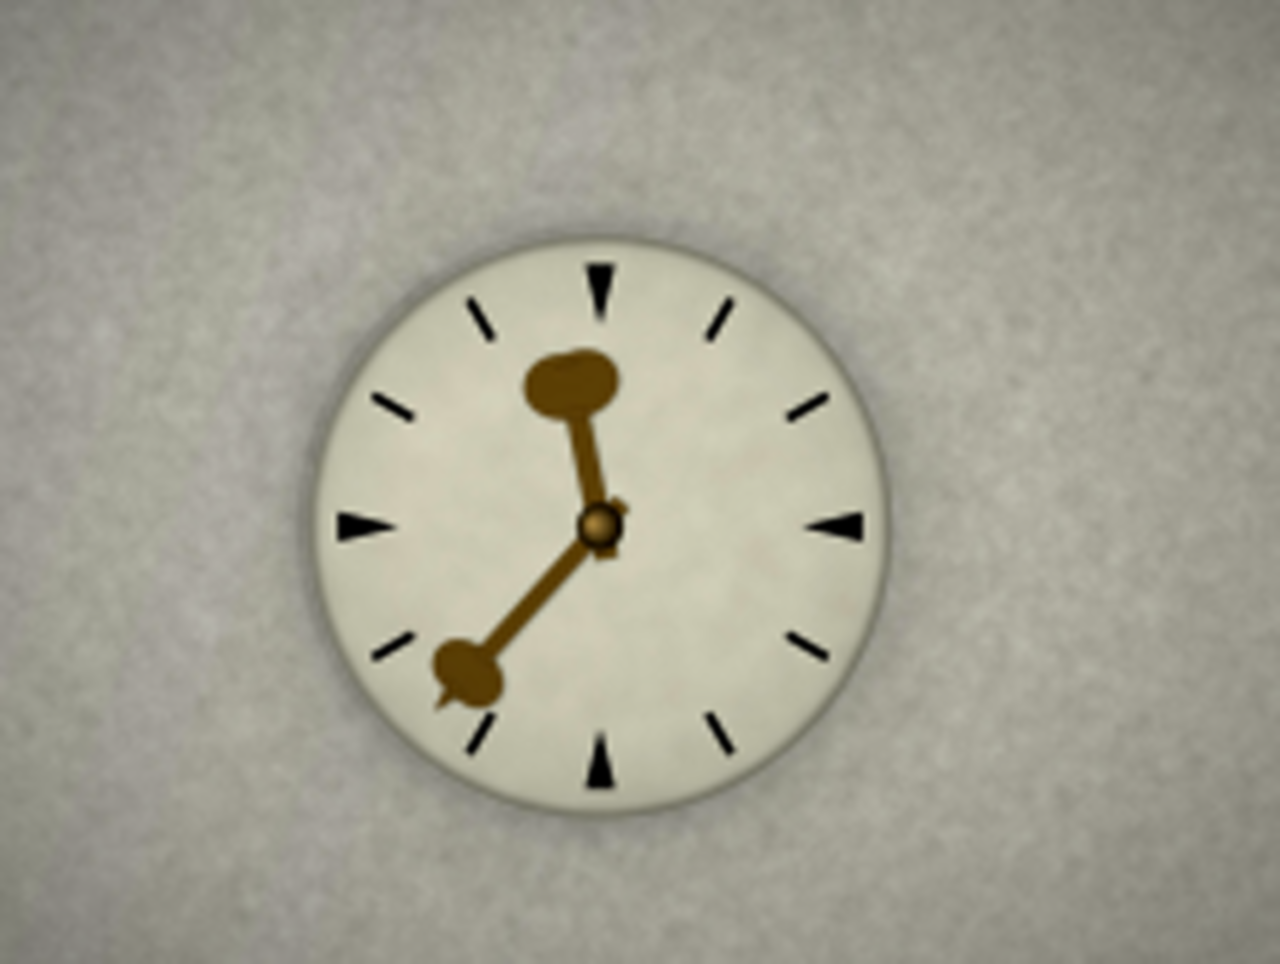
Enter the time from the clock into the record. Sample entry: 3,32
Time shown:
11,37
